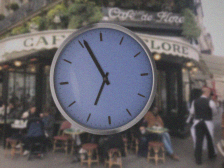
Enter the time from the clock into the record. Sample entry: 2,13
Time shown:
6,56
